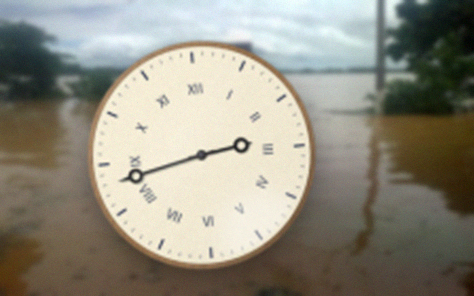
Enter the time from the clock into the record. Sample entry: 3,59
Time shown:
2,43
